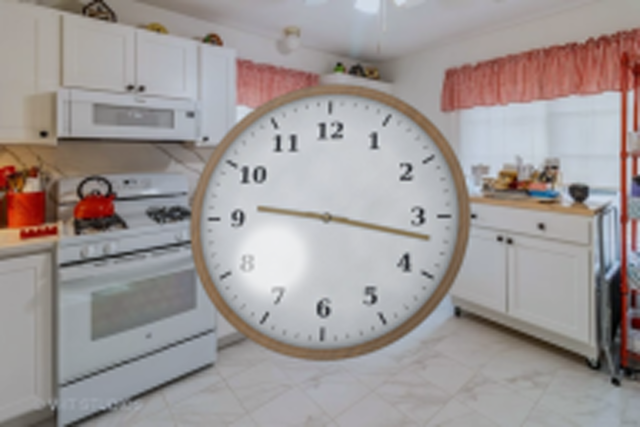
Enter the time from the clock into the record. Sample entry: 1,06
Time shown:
9,17
